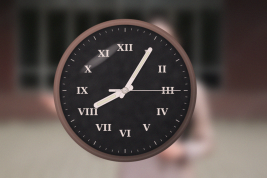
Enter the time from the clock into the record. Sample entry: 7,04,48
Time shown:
8,05,15
